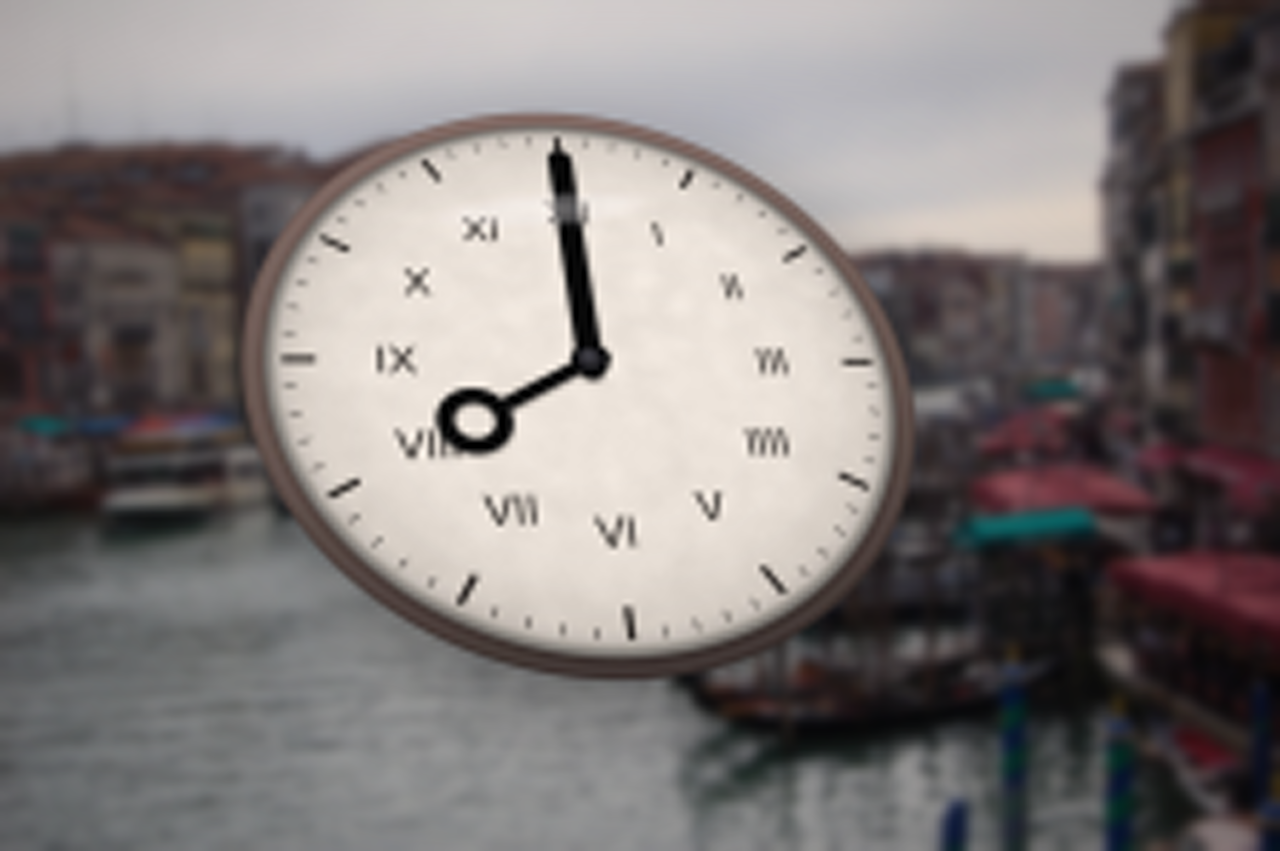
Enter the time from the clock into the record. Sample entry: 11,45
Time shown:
8,00
